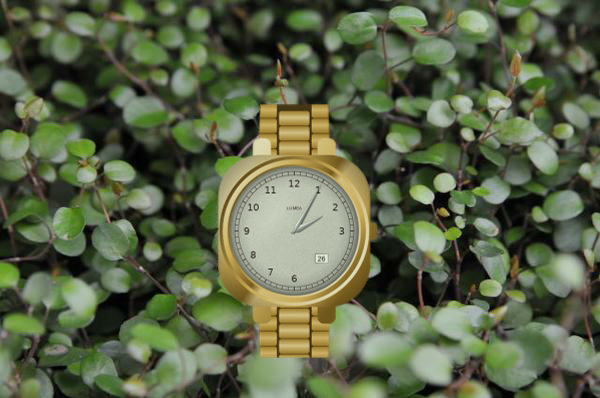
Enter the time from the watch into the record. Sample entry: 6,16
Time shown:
2,05
